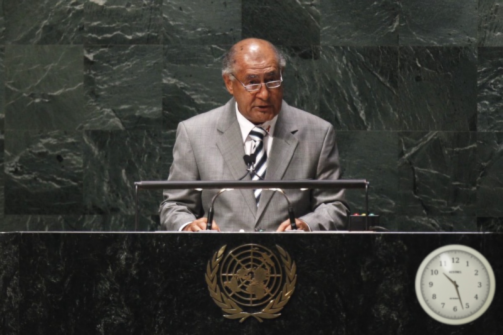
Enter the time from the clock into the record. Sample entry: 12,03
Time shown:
10,27
